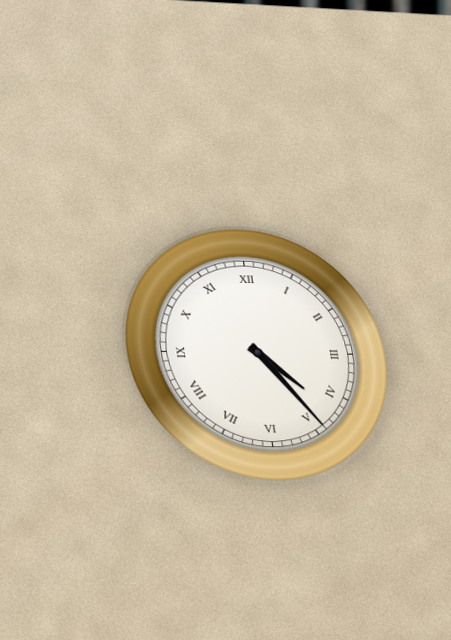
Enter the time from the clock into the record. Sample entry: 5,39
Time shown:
4,24
